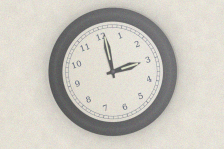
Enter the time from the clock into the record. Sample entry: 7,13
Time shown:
3,01
